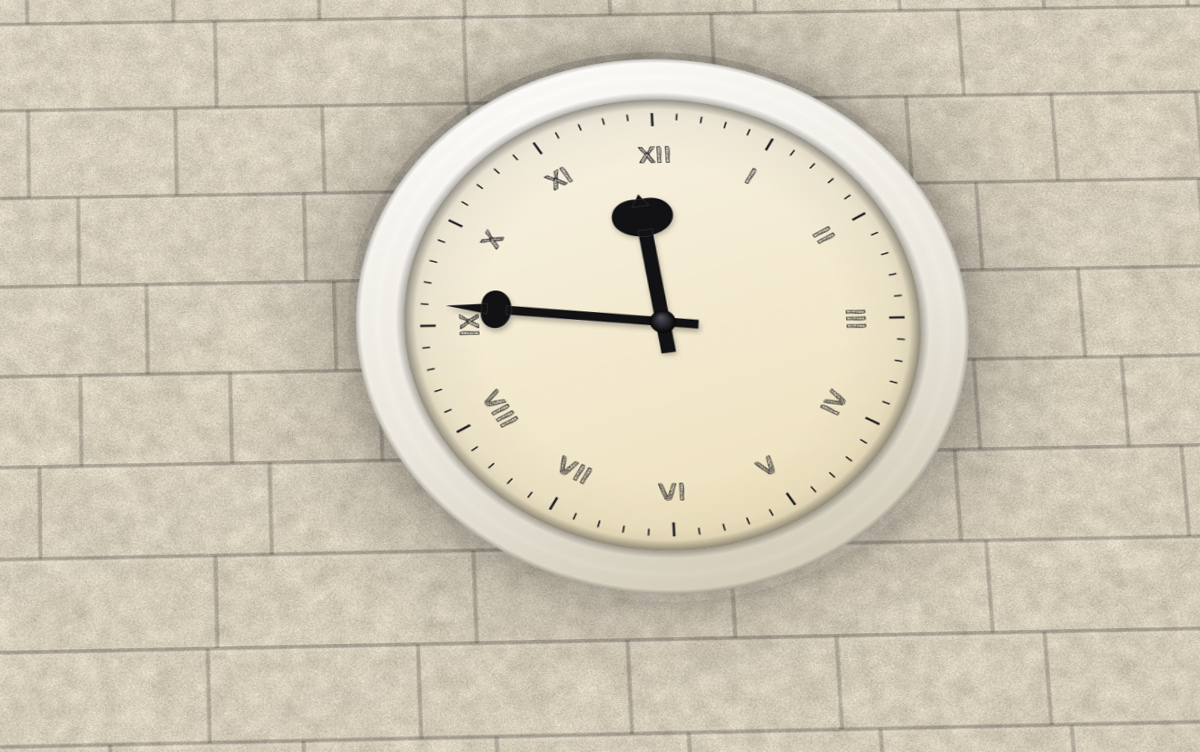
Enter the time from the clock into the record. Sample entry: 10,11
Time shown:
11,46
